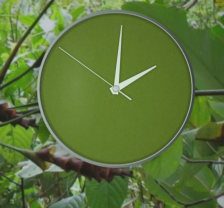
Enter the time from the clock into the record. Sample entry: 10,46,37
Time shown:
2,00,51
